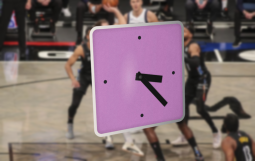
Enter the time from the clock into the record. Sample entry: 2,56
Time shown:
3,23
